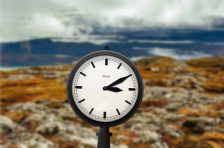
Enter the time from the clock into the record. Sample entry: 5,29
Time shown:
3,10
